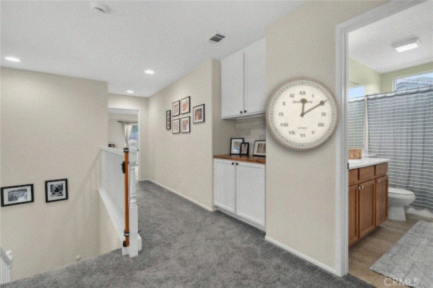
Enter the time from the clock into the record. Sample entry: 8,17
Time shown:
12,10
